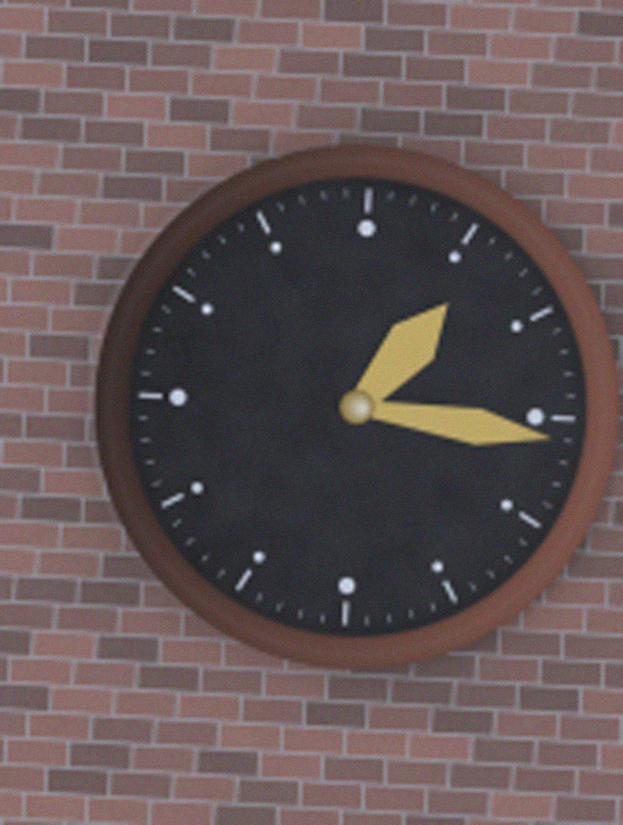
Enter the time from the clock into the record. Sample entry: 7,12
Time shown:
1,16
